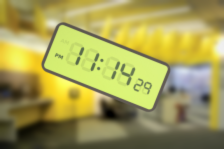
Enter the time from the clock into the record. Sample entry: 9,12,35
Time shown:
11,14,29
